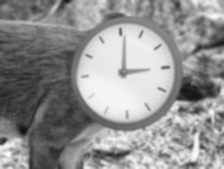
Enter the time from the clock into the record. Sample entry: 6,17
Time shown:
3,01
